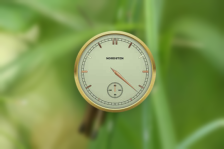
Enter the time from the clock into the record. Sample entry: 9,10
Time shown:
4,22
